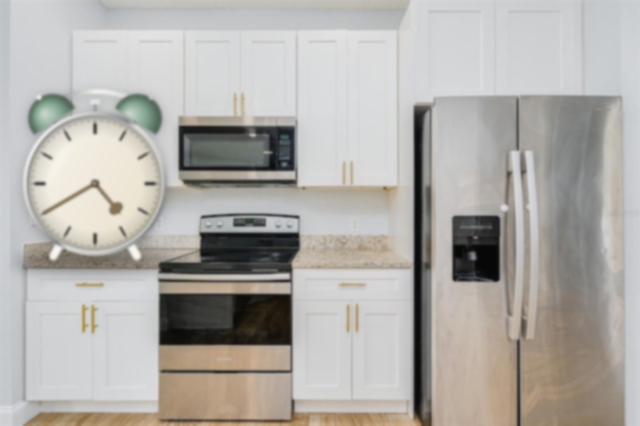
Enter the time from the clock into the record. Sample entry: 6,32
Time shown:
4,40
